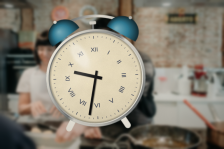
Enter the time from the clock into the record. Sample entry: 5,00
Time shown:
9,32
